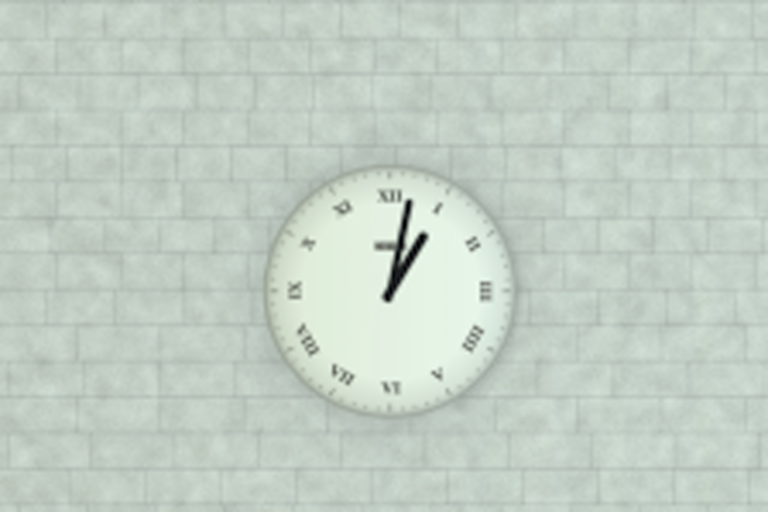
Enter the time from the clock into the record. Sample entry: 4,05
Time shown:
1,02
